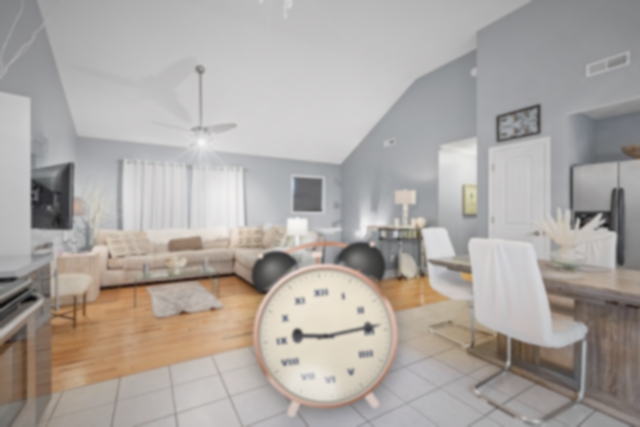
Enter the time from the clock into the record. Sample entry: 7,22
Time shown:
9,14
